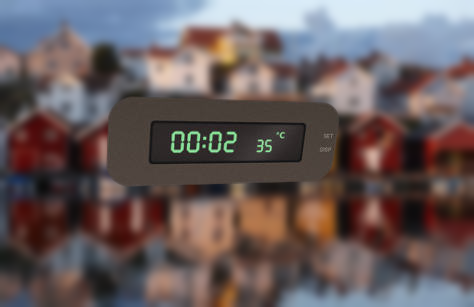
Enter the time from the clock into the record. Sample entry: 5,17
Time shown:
0,02
